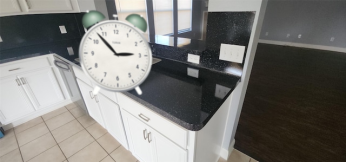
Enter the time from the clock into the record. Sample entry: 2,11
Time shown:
2,53
